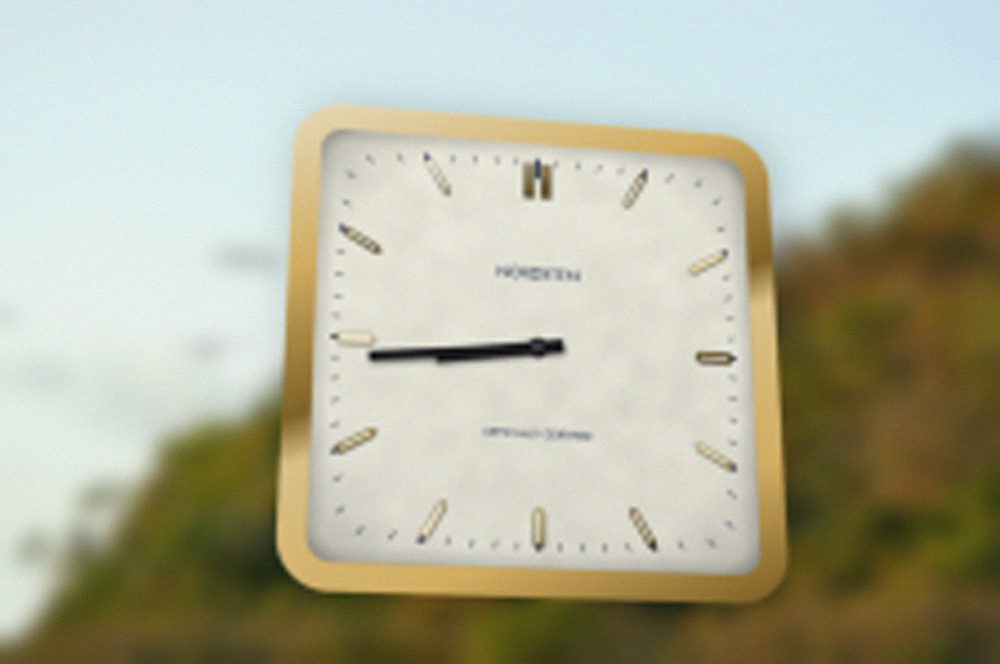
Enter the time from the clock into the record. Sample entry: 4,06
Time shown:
8,44
